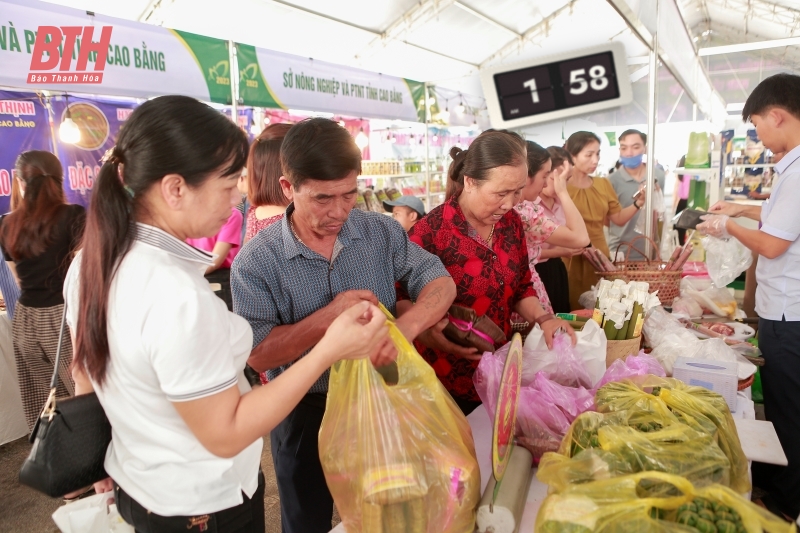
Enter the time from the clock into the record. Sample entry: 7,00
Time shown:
1,58
